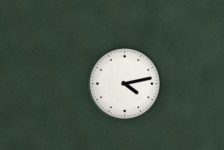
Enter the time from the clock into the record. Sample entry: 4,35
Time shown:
4,13
